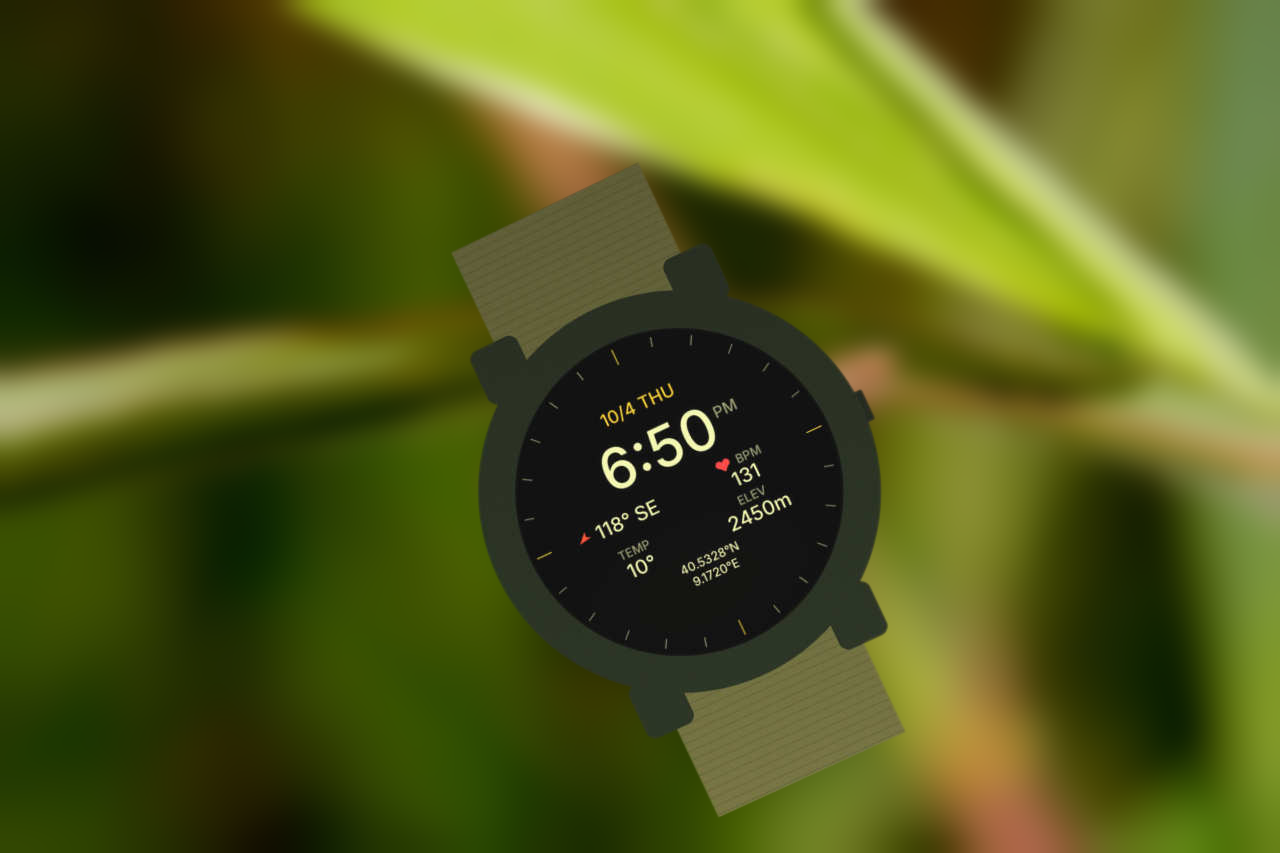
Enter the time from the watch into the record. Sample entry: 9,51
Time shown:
6,50
